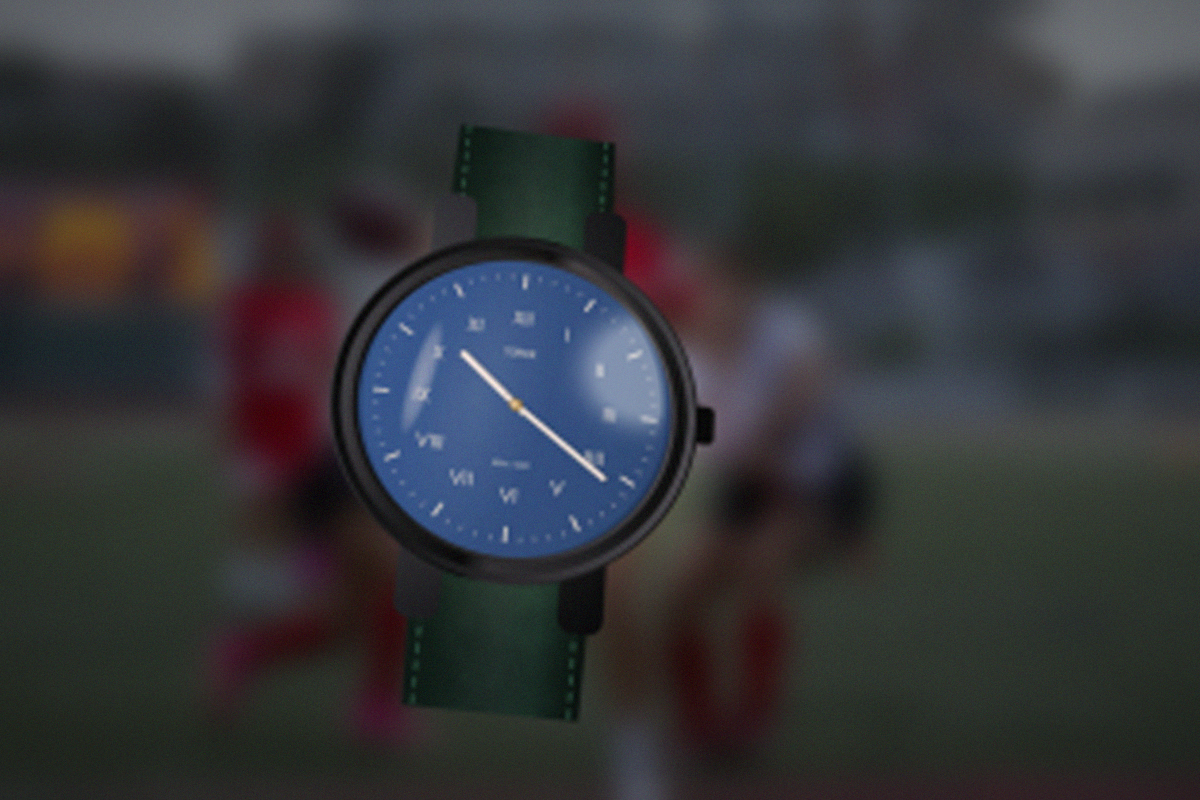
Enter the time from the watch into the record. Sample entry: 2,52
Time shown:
10,21
